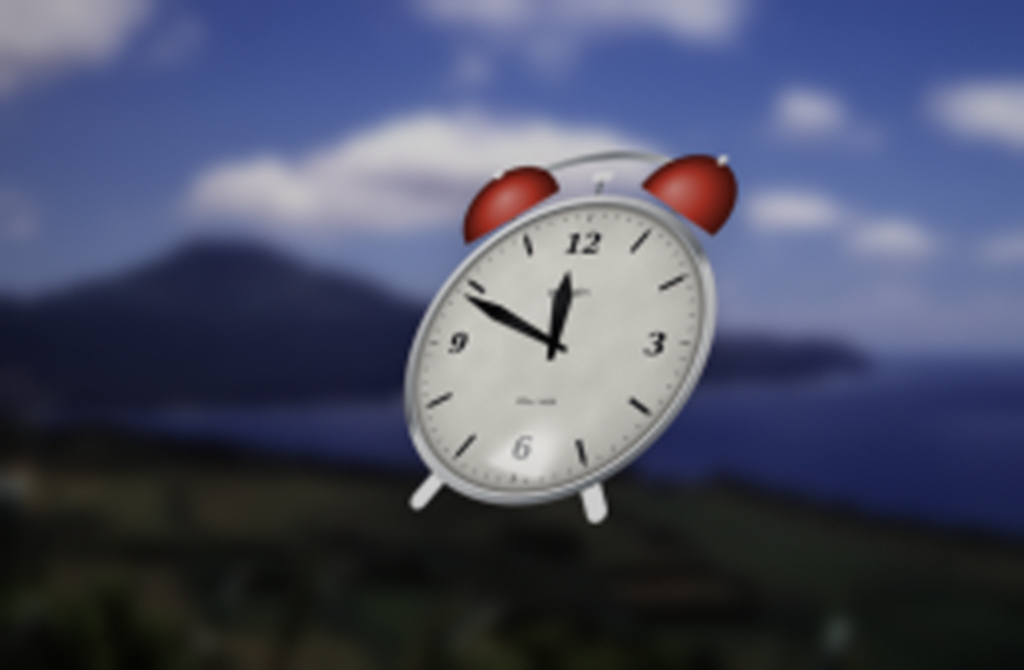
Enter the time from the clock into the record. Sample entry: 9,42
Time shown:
11,49
